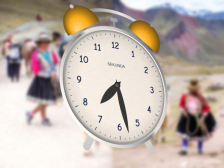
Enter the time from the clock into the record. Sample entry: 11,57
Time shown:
7,28
